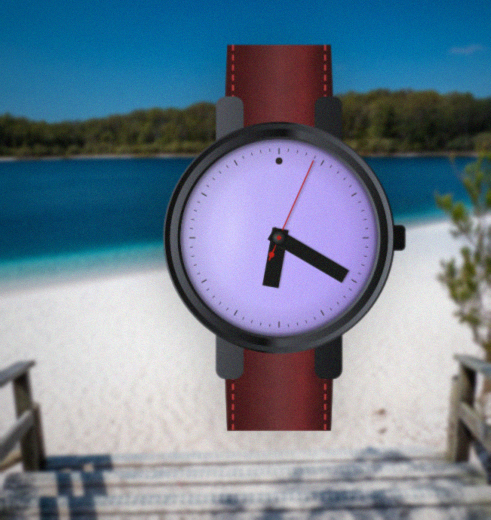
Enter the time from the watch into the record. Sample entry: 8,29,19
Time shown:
6,20,04
